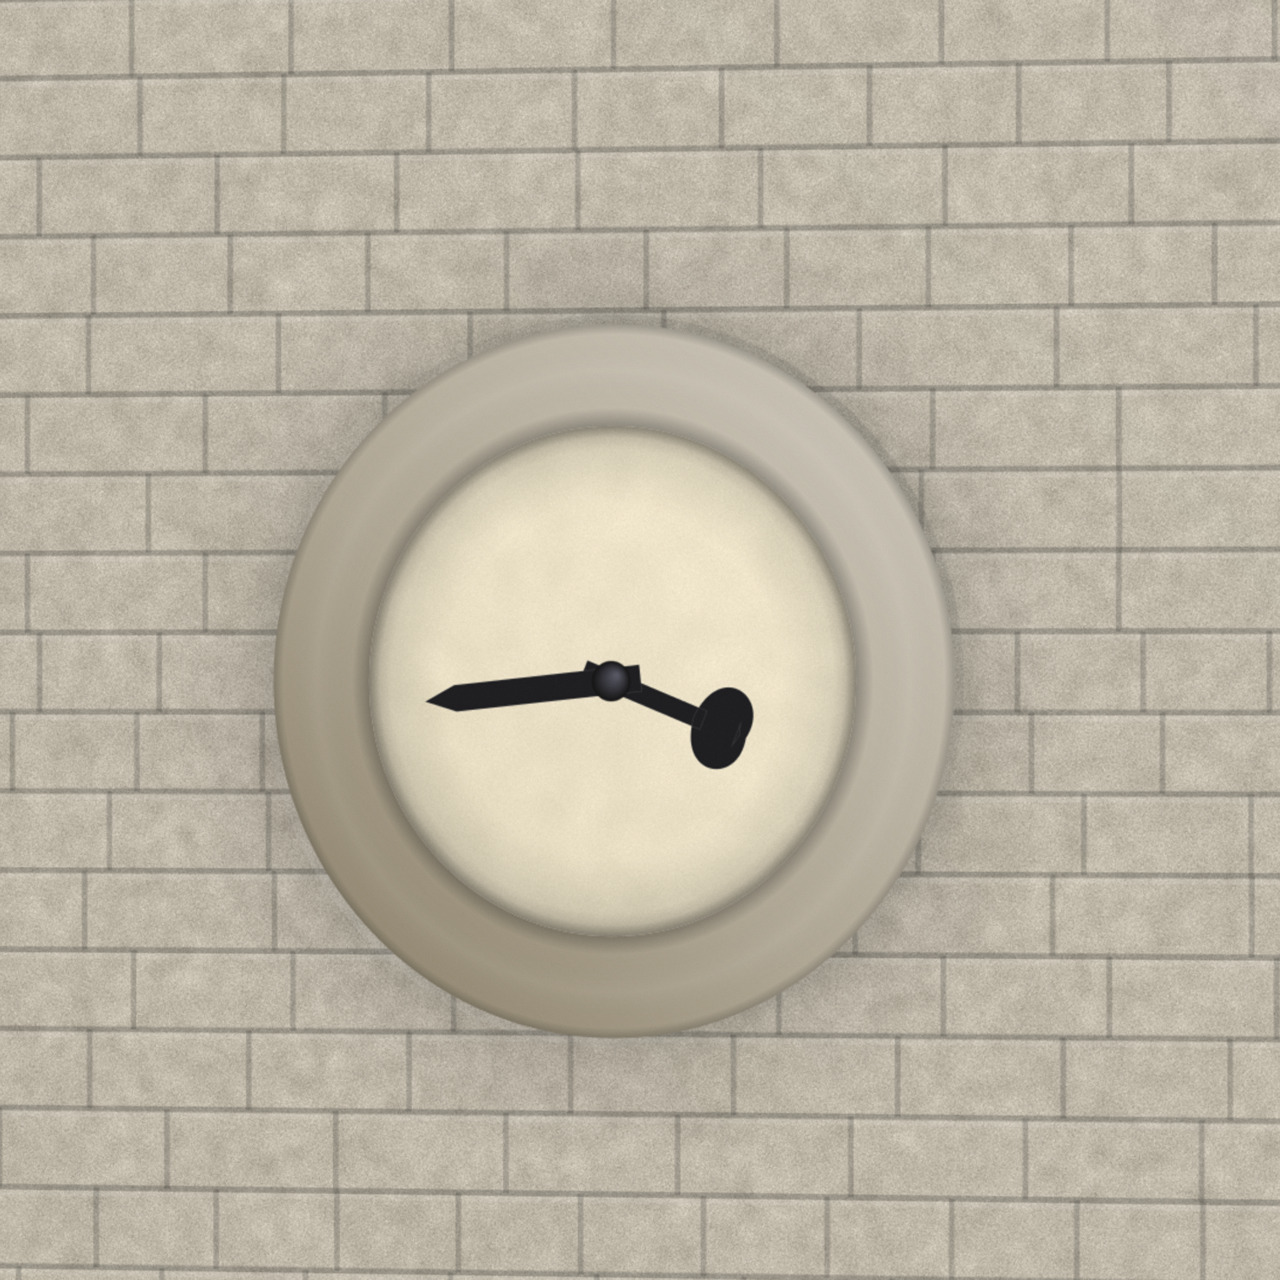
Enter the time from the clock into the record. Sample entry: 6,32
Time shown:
3,44
